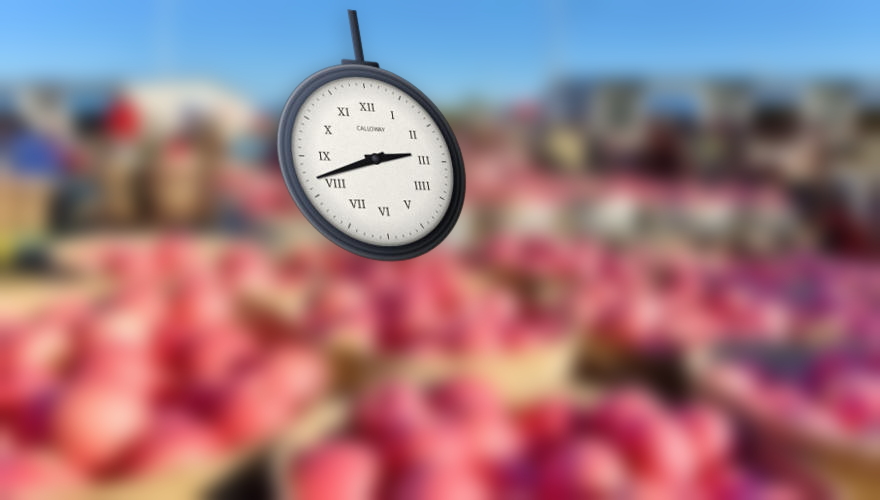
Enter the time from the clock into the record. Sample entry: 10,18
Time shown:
2,42
